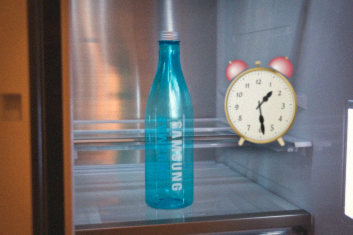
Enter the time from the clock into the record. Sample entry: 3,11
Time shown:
1,29
